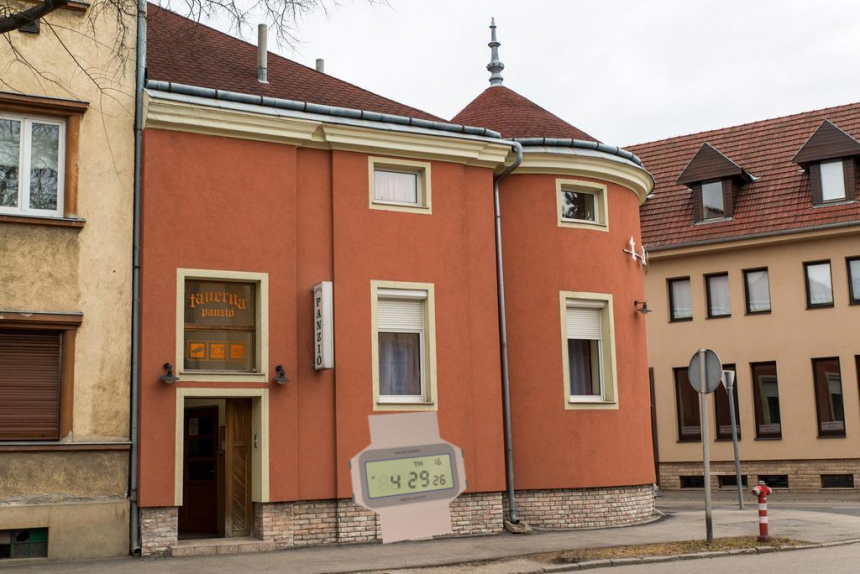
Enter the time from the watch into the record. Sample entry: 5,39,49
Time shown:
4,29,26
